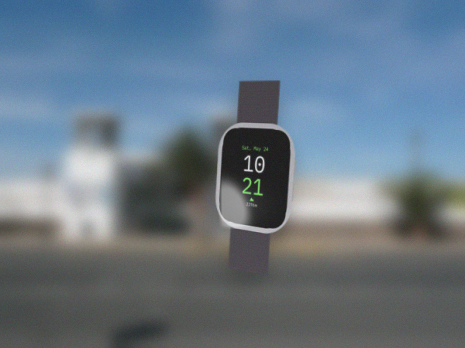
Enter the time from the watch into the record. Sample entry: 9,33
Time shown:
10,21
